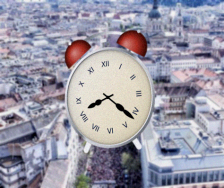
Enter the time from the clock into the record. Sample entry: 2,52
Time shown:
8,22
